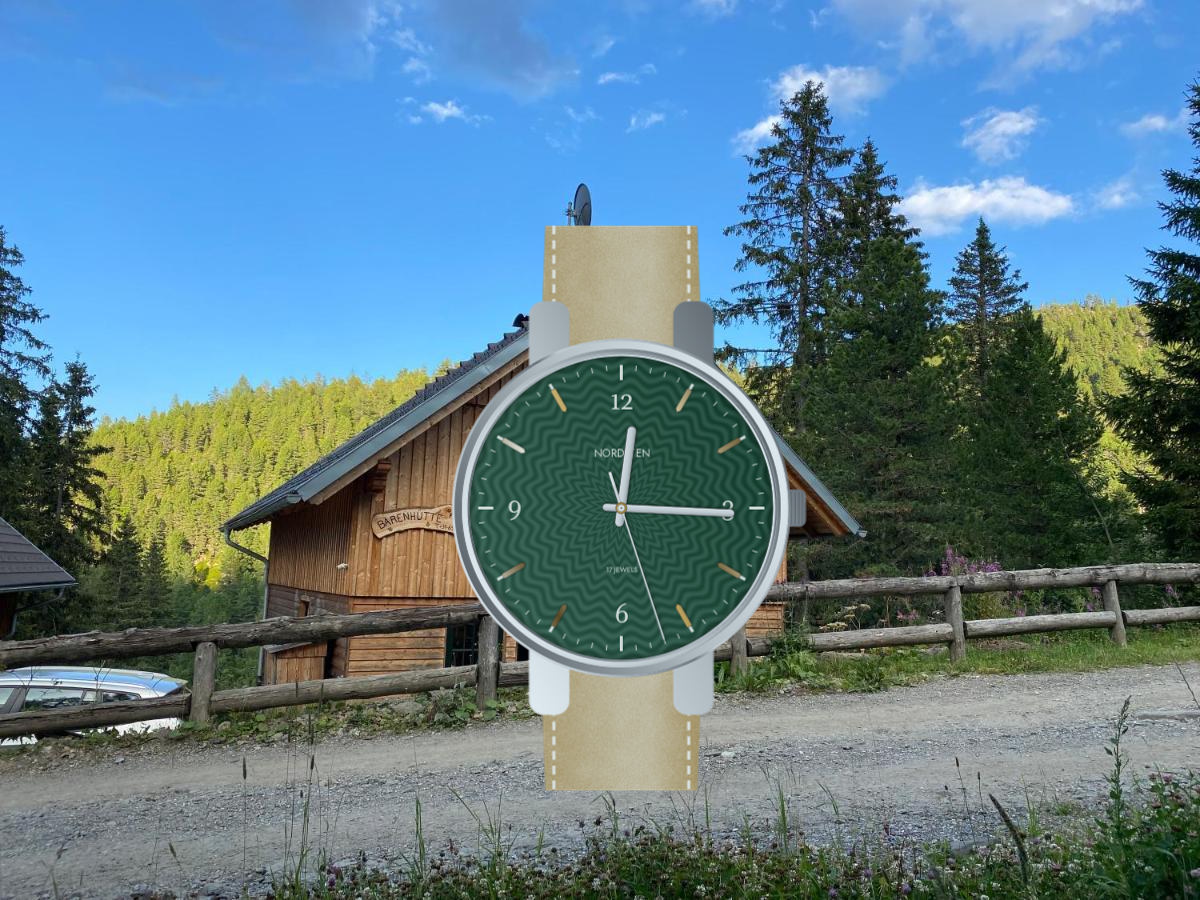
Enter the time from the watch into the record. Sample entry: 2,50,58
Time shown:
12,15,27
